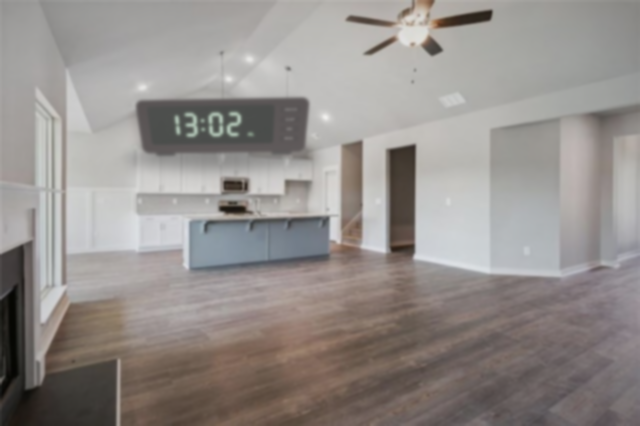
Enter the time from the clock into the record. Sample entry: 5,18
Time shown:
13,02
